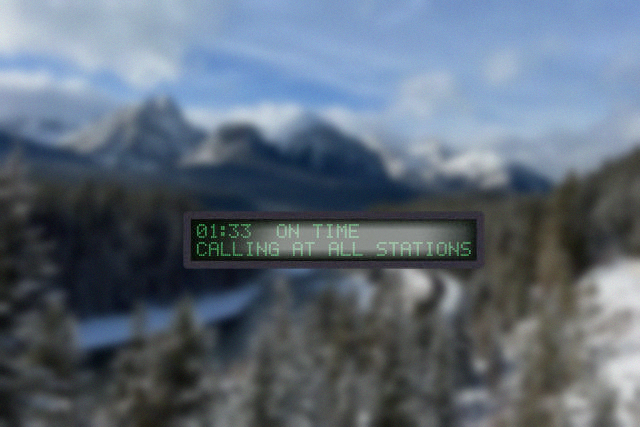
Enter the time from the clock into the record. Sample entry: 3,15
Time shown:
1,33
